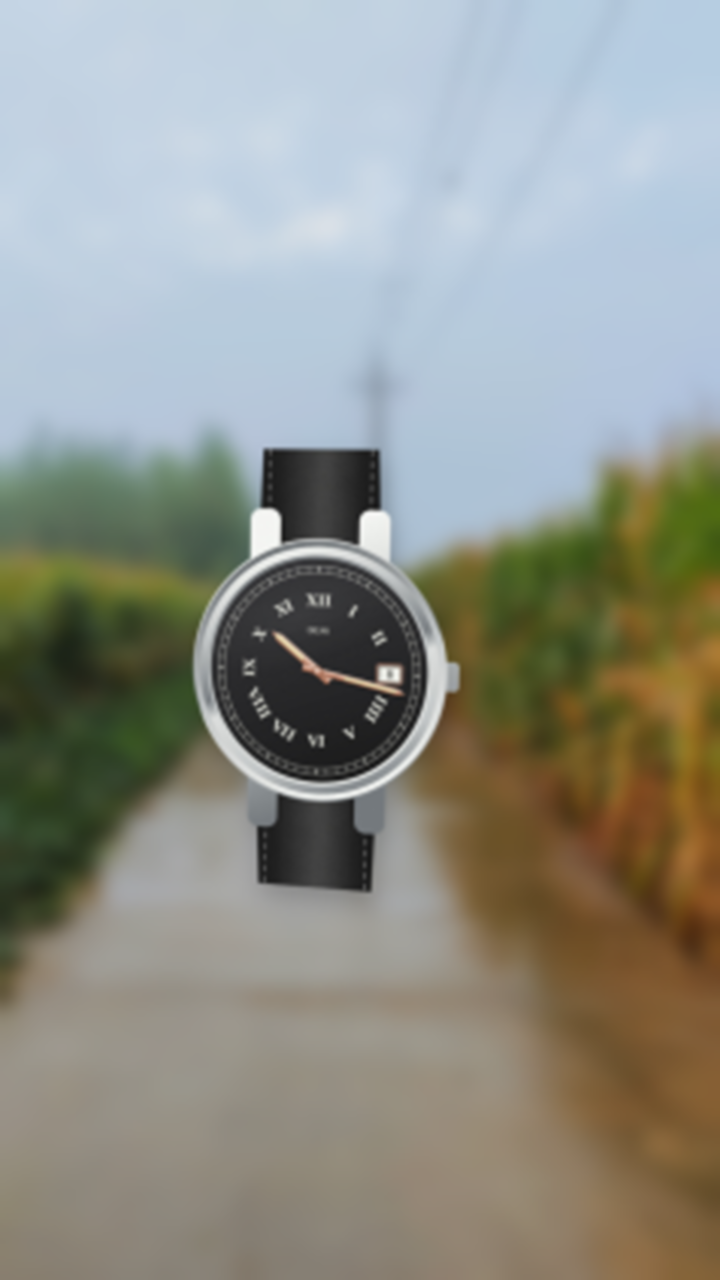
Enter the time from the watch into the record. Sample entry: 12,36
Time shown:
10,17
